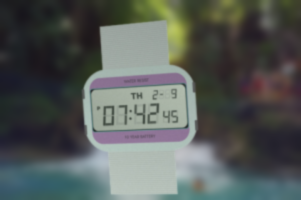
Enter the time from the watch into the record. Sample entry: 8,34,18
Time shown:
7,42,45
